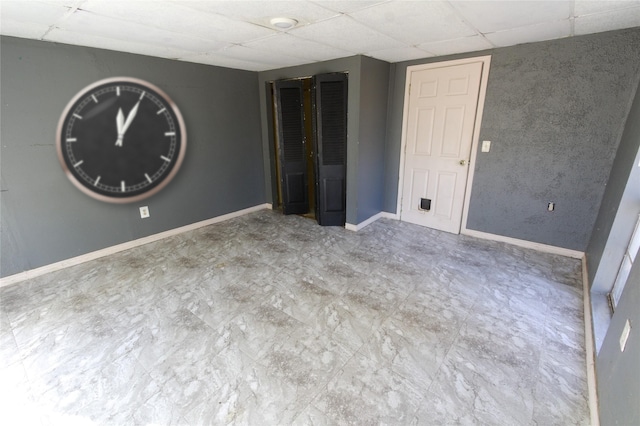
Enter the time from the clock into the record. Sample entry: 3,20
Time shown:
12,05
